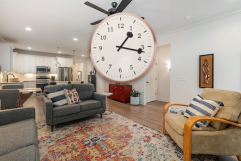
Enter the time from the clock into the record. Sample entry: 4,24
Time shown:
1,17
